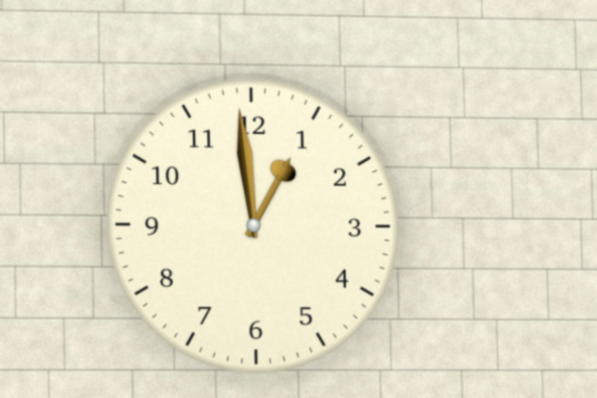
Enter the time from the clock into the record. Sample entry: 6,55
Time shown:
12,59
